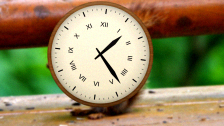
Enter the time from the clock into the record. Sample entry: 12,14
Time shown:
1,23
